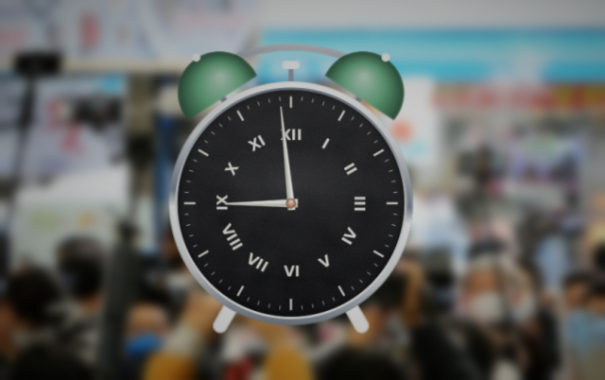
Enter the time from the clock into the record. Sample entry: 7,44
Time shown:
8,59
